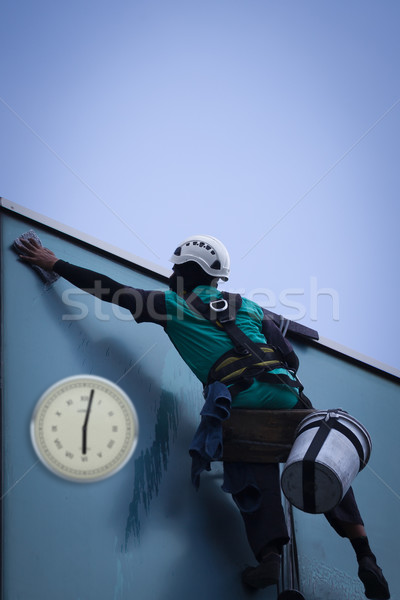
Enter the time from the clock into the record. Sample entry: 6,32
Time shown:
6,02
